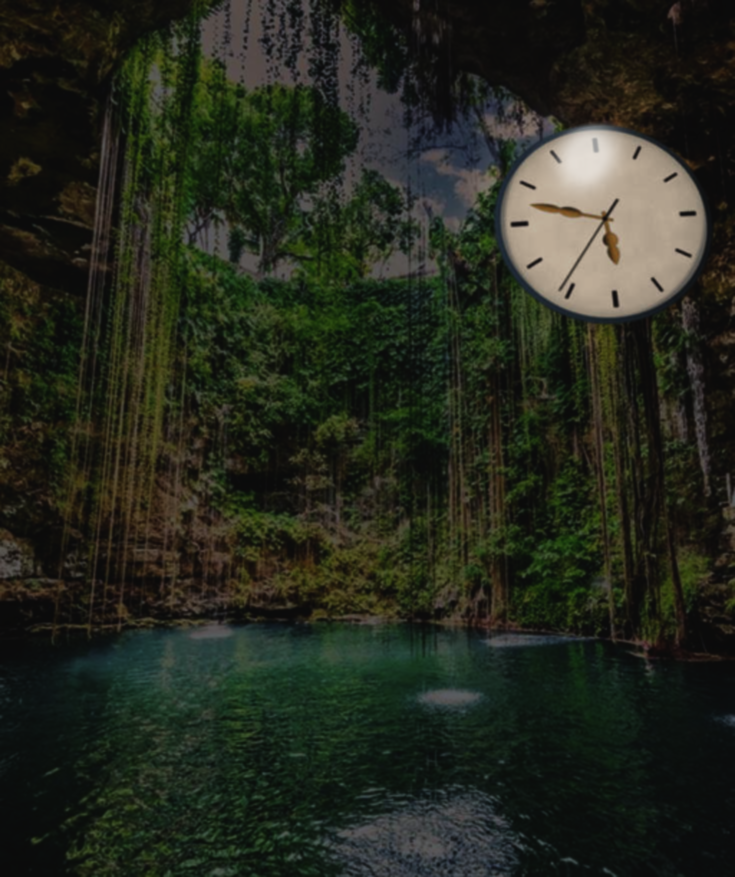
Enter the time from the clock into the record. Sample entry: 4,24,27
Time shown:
5,47,36
